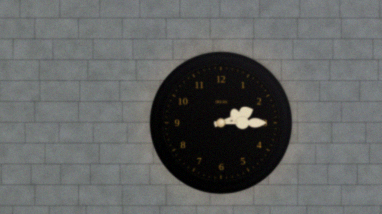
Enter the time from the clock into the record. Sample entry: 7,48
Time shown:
2,15
